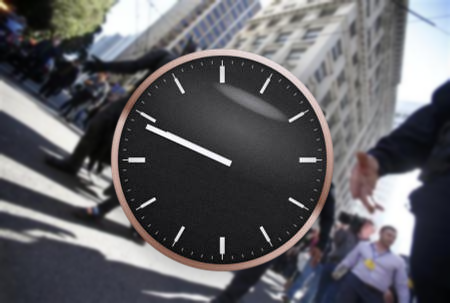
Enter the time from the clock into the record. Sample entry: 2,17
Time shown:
9,49
